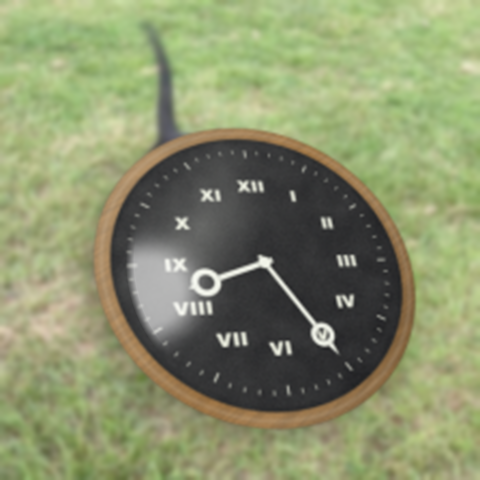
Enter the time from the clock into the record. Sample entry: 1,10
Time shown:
8,25
